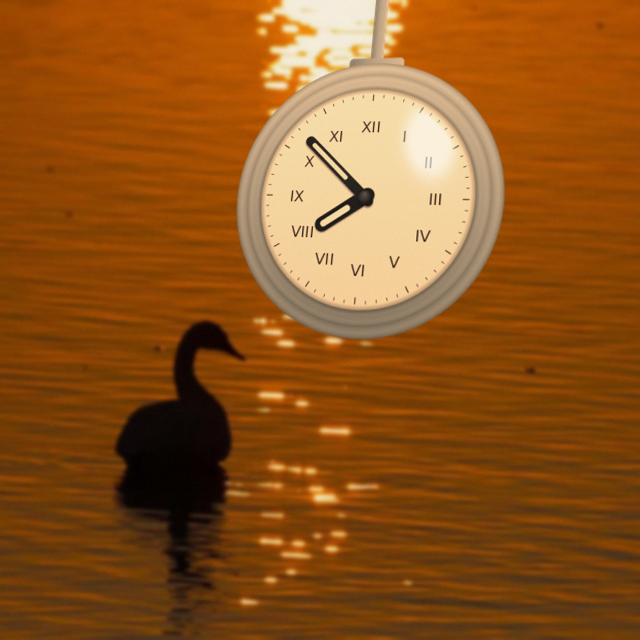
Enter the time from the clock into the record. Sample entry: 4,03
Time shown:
7,52
